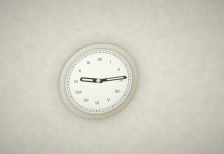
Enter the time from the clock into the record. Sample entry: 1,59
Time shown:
9,14
